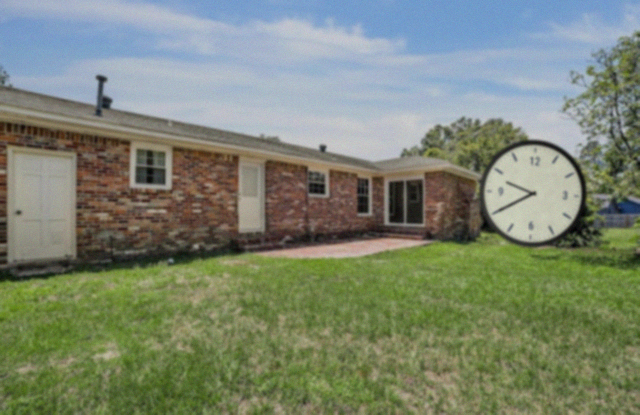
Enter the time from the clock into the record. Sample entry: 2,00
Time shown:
9,40
